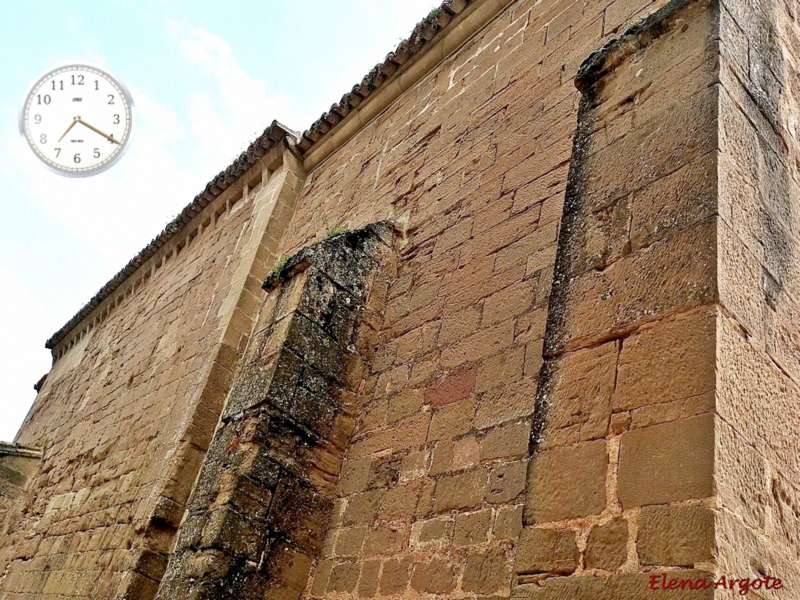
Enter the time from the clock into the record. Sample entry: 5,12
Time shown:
7,20
